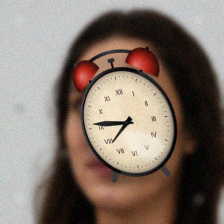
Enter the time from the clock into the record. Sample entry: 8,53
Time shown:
7,46
